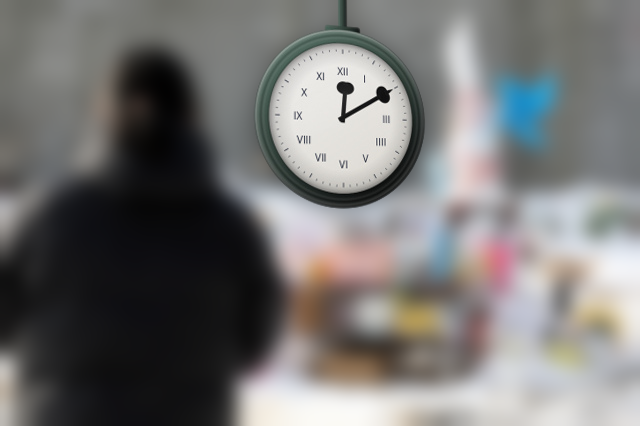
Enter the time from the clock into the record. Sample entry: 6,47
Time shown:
12,10
